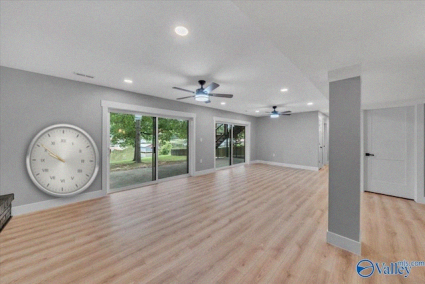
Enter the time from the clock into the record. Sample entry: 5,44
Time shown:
9,51
